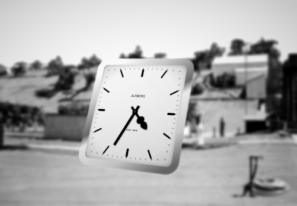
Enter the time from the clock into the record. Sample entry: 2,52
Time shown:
4,34
